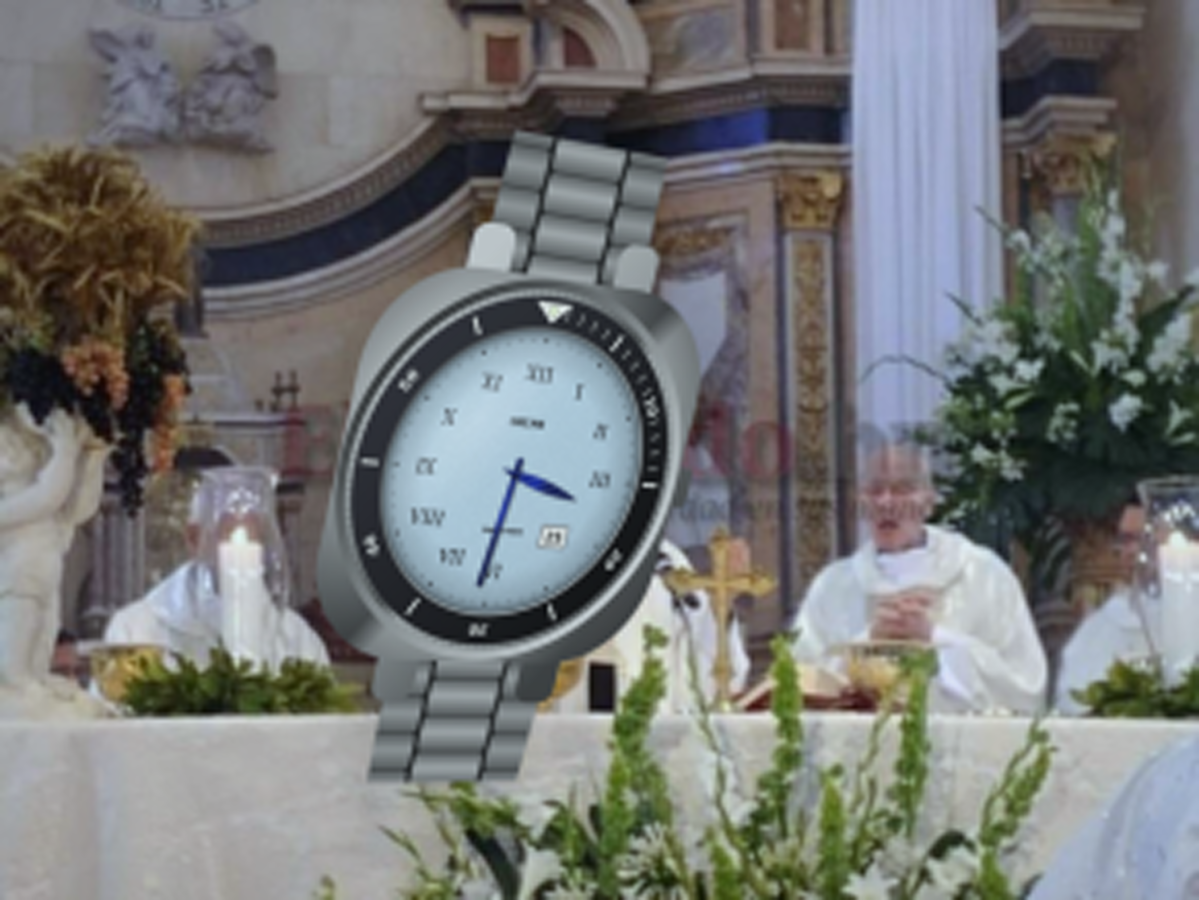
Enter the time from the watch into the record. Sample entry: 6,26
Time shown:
3,31
